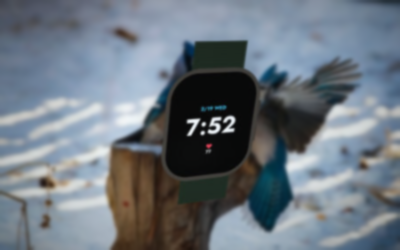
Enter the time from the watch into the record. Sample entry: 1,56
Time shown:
7,52
